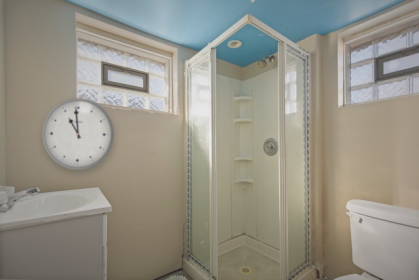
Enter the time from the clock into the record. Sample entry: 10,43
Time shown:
10,59
